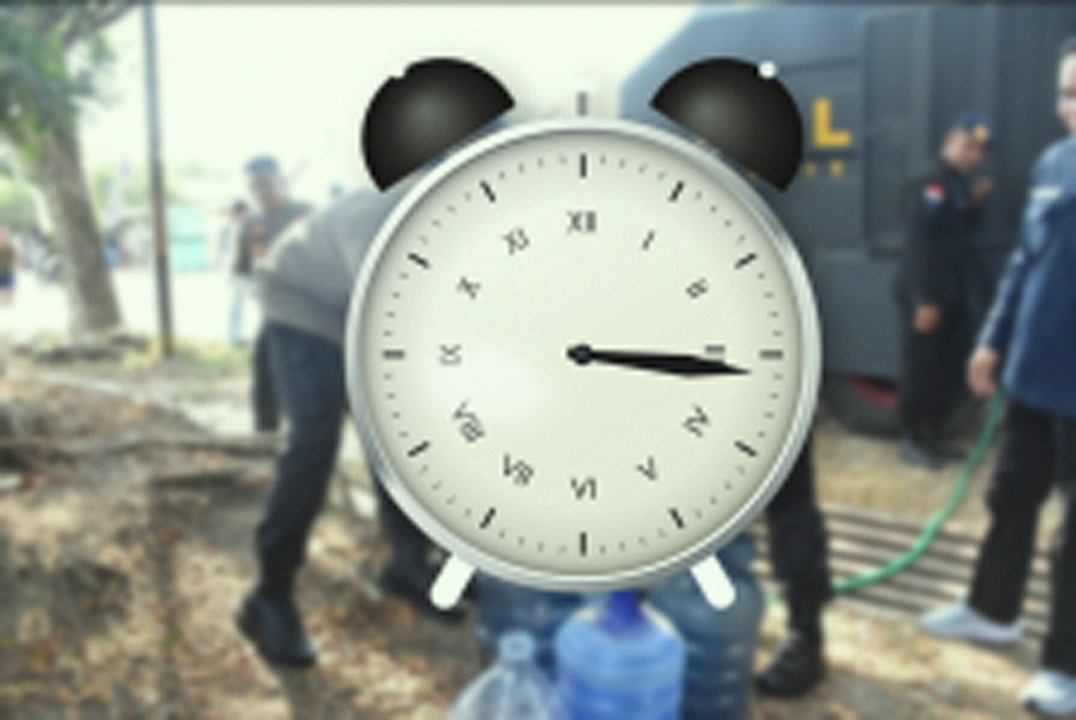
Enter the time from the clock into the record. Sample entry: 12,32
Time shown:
3,16
